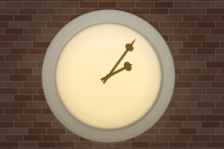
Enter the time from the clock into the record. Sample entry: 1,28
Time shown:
2,06
